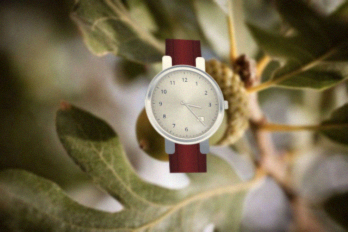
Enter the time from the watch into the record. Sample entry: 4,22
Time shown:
3,23
